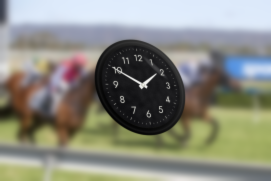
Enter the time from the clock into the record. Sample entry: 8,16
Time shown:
1,50
